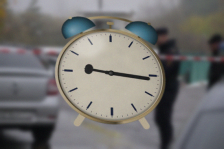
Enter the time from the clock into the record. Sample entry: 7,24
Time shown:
9,16
